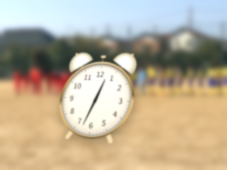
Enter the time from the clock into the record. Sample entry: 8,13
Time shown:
12,33
